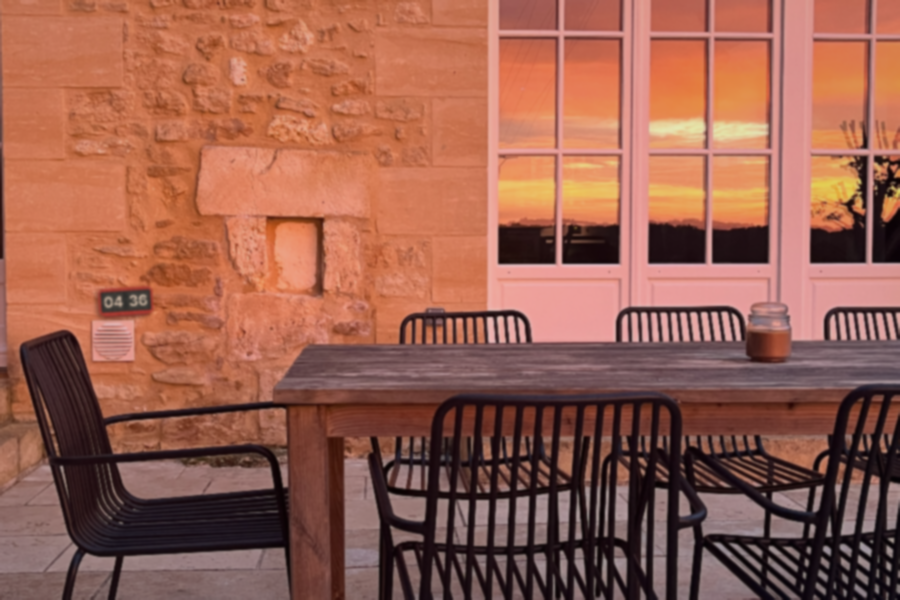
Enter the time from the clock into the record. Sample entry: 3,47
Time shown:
4,36
